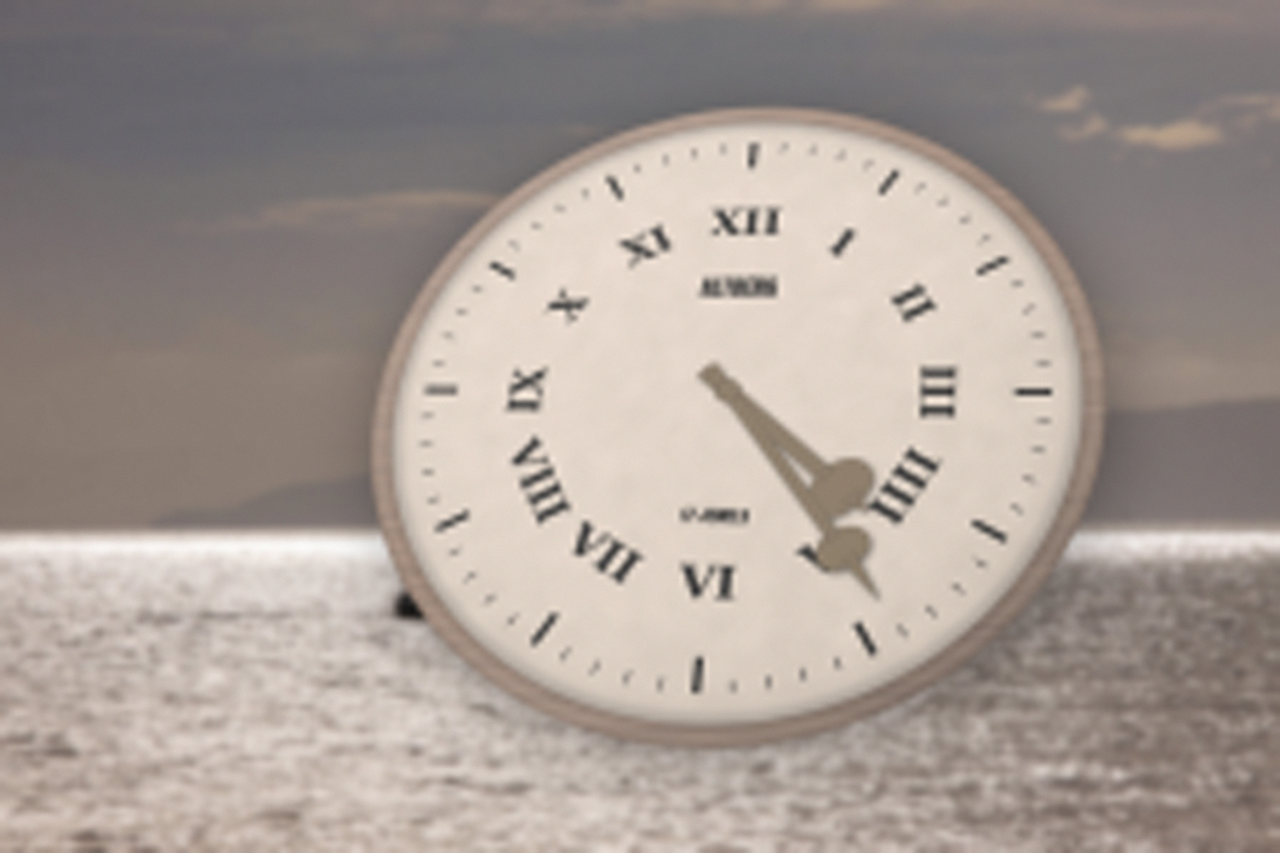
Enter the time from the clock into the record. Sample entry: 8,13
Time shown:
4,24
